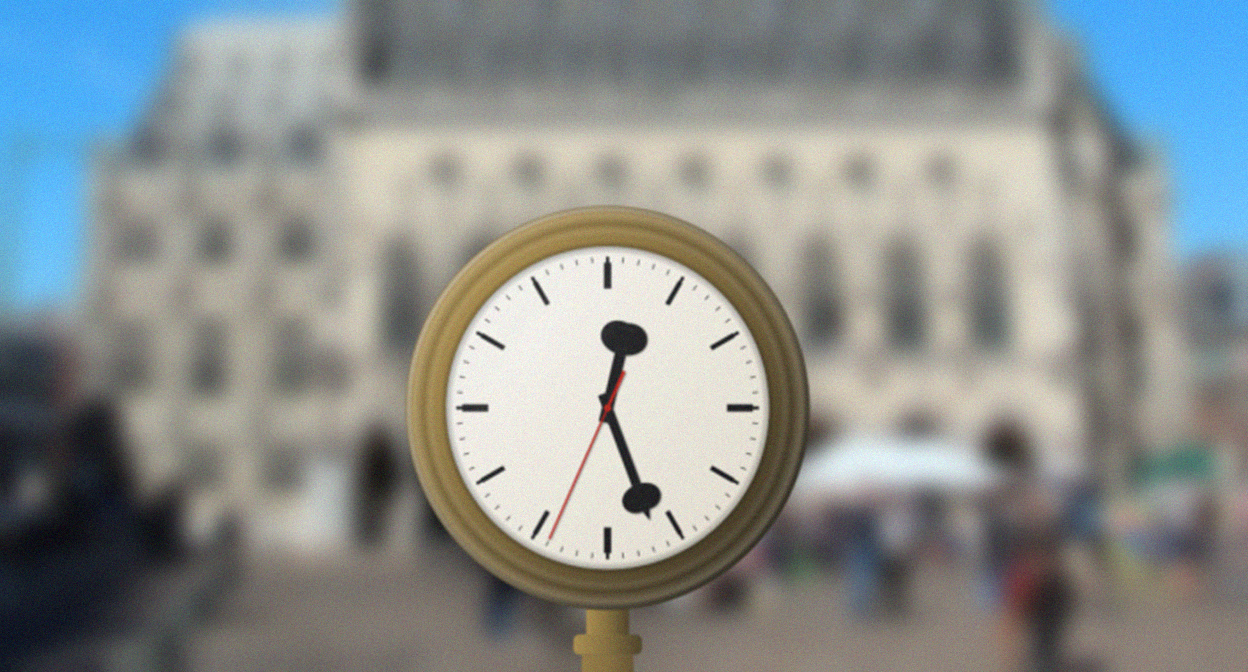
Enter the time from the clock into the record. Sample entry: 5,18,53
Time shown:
12,26,34
